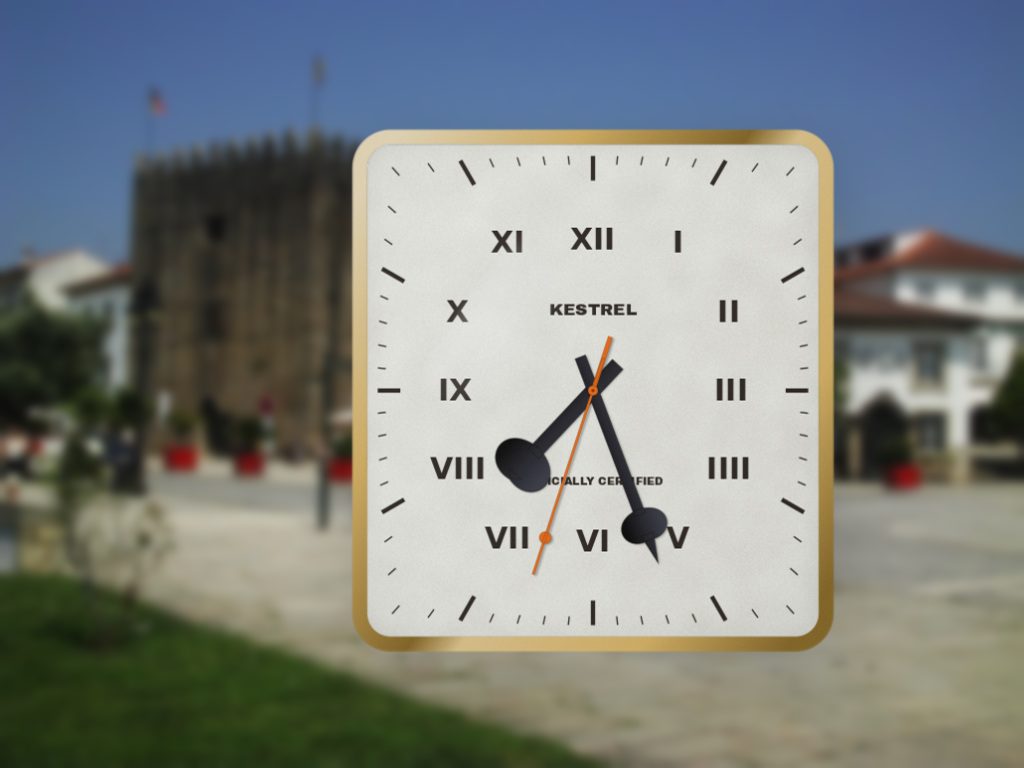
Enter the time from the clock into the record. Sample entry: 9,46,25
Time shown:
7,26,33
